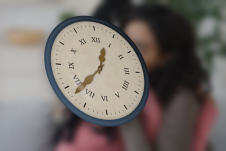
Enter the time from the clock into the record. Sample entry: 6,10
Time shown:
12,38
